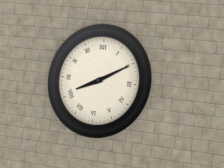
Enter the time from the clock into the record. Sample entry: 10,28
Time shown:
8,10
